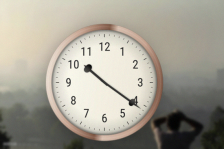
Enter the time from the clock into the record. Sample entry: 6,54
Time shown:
10,21
